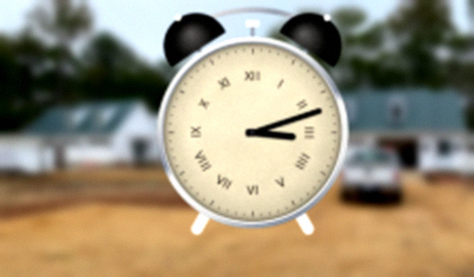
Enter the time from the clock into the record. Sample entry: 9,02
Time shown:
3,12
